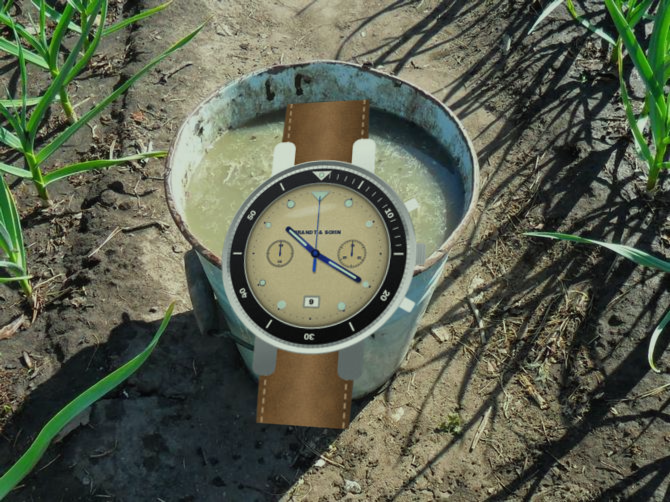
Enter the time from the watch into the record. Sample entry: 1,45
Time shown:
10,20
